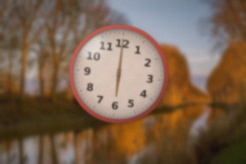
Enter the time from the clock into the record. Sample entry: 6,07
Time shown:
6,00
